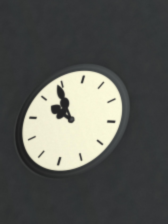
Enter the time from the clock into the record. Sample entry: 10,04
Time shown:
9,54
